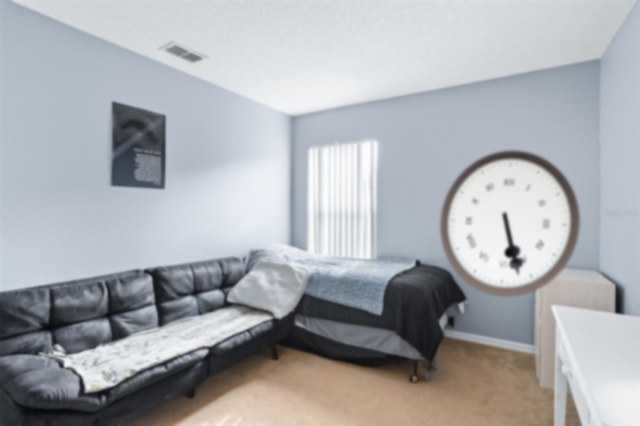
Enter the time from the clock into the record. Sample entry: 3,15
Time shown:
5,27
